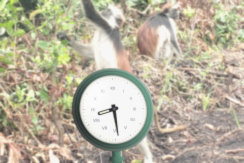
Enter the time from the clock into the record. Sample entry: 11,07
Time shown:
8,29
